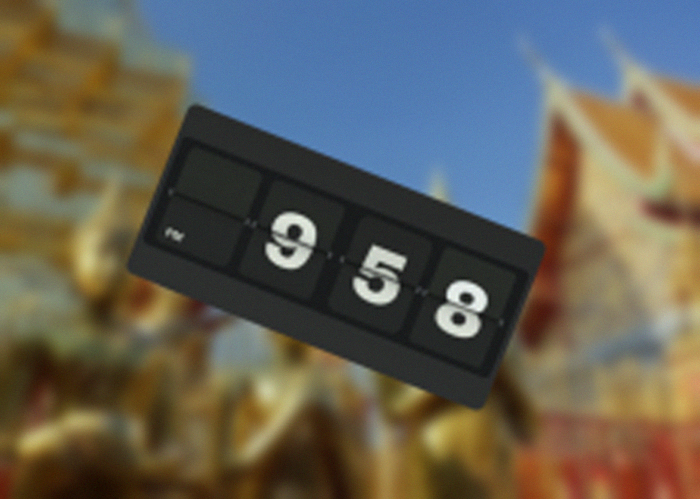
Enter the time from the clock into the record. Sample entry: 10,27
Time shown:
9,58
